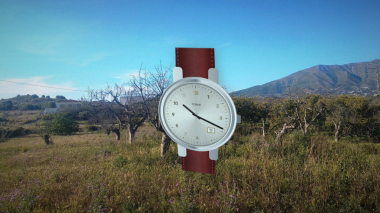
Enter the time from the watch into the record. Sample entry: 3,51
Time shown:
10,19
